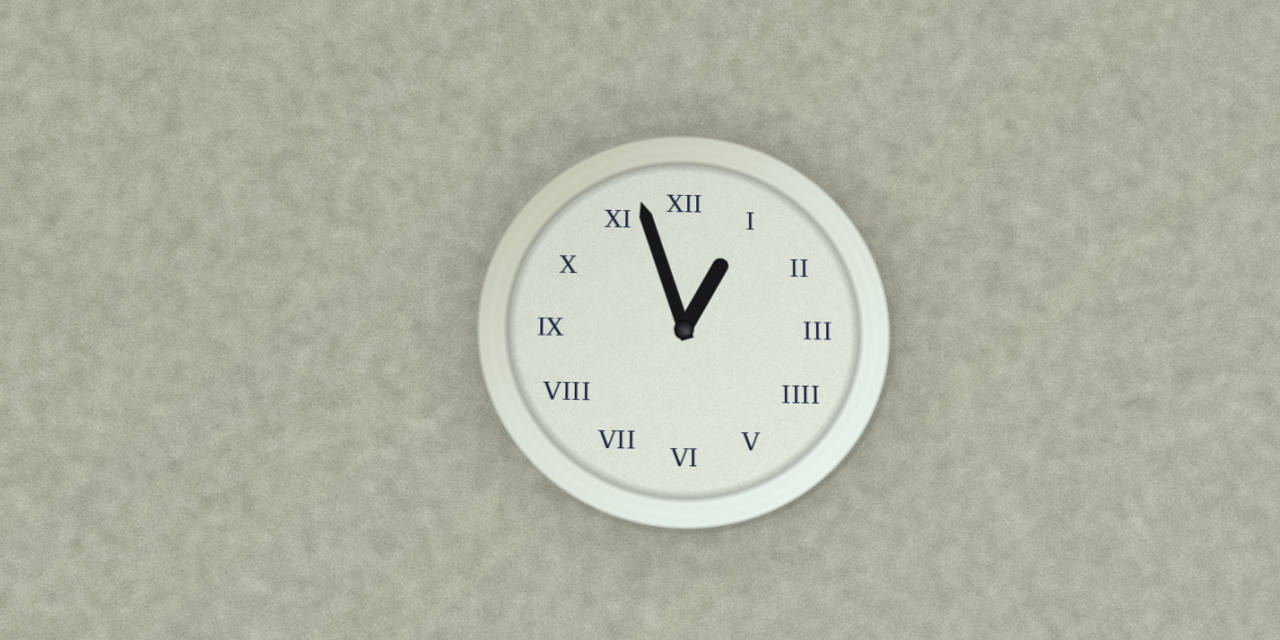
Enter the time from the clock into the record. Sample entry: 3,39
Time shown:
12,57
